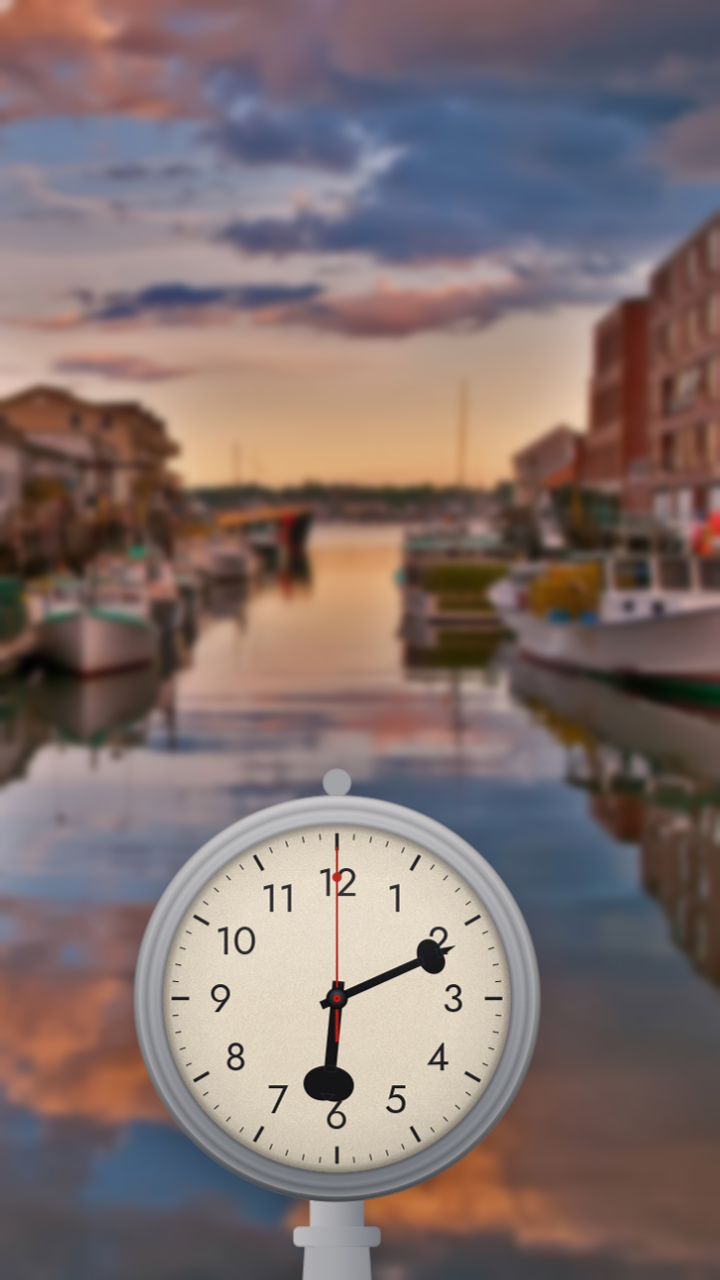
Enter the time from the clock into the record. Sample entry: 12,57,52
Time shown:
6,11,00
